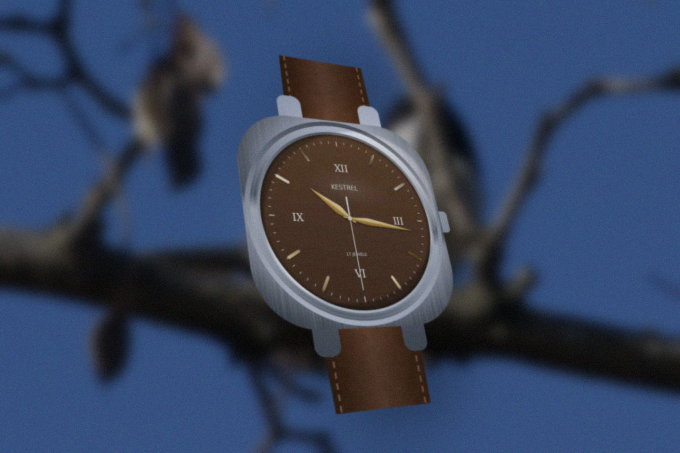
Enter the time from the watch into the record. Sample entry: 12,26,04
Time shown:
10,16,30
